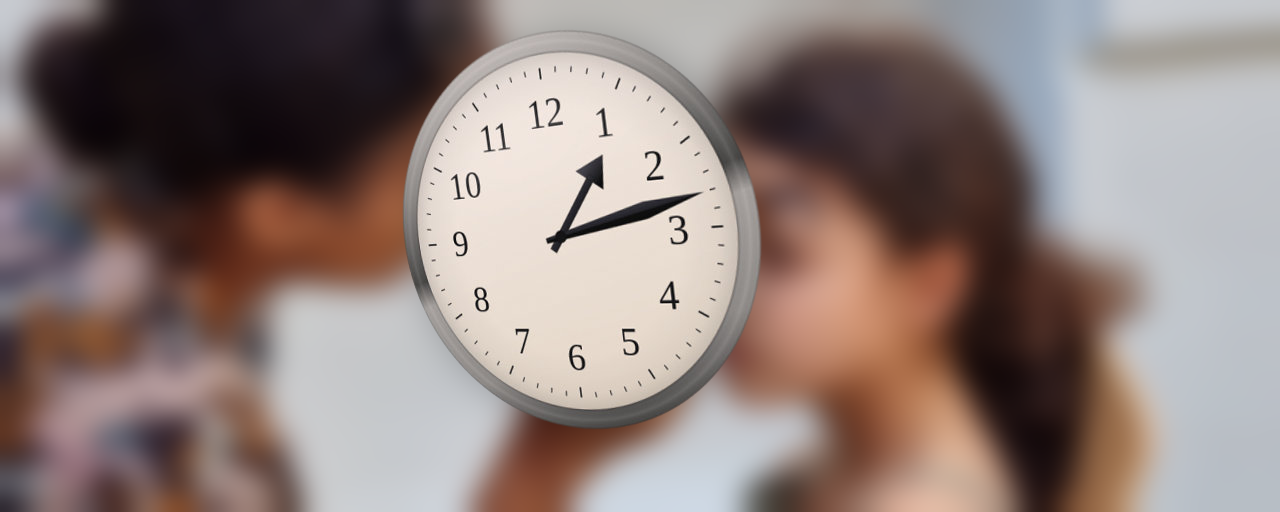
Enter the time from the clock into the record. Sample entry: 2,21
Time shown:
1,13
